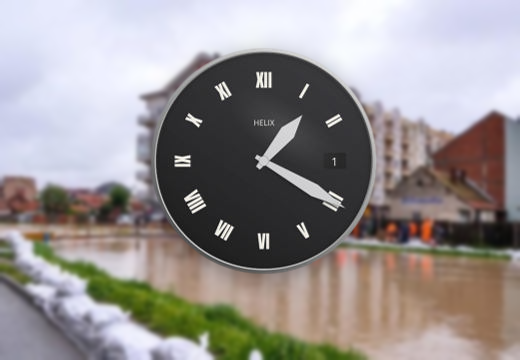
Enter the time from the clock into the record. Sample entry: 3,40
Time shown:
1,20
